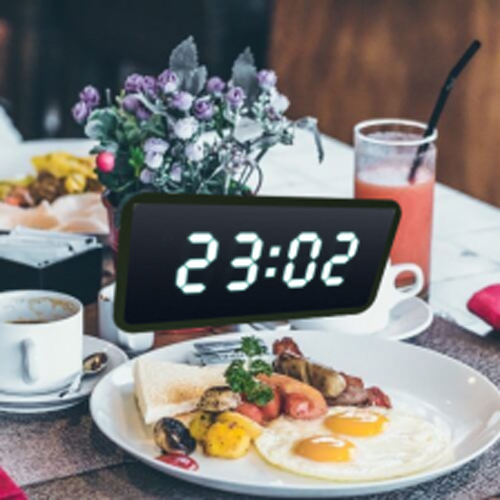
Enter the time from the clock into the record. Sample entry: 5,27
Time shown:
23,02
